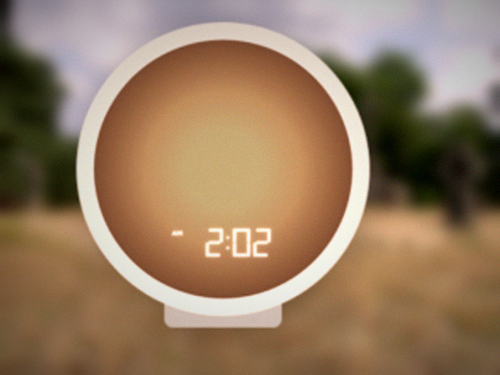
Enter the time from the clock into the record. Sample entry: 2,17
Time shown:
2,02
